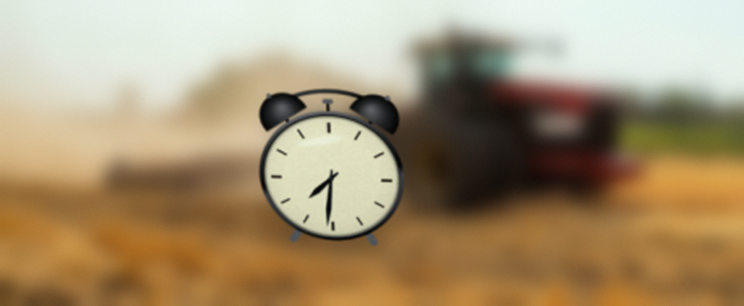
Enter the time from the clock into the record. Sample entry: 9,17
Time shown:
7,31
